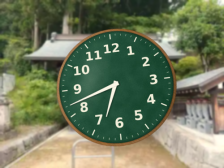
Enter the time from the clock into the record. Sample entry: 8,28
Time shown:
6,42
